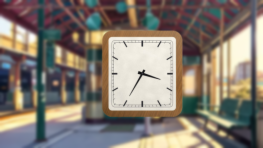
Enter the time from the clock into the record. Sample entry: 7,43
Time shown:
3,35
